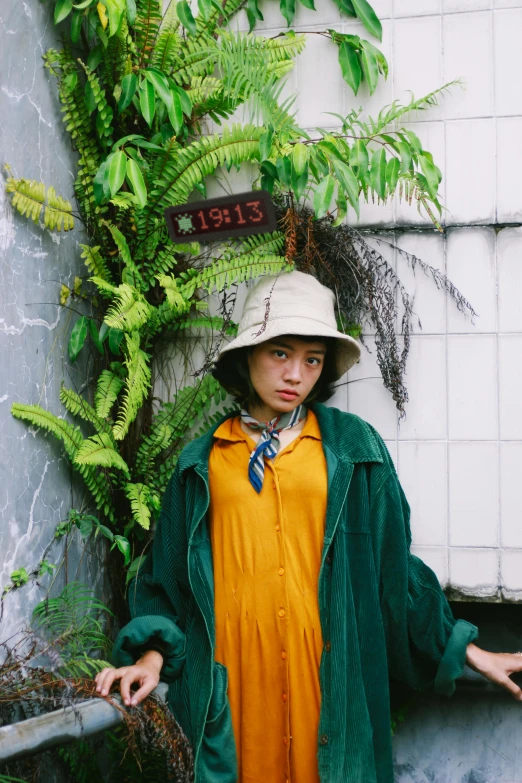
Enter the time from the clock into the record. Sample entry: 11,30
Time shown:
19,13
